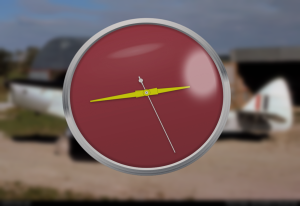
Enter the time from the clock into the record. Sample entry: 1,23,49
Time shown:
2,43,26
